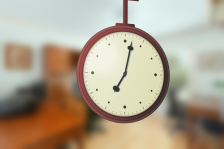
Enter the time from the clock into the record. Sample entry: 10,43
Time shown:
7,02
